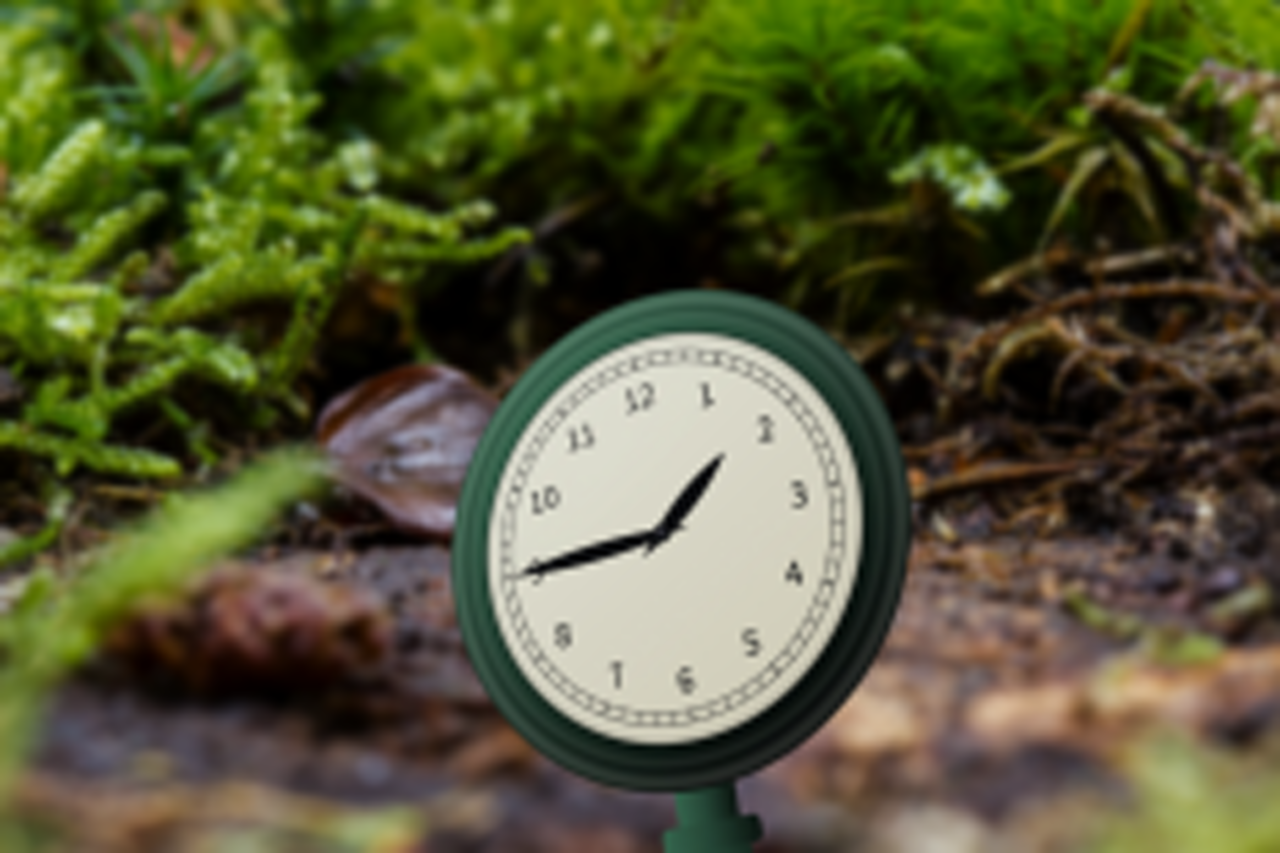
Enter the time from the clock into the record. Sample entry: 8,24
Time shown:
1,45
